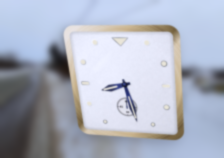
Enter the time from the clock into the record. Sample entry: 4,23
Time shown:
8,28
